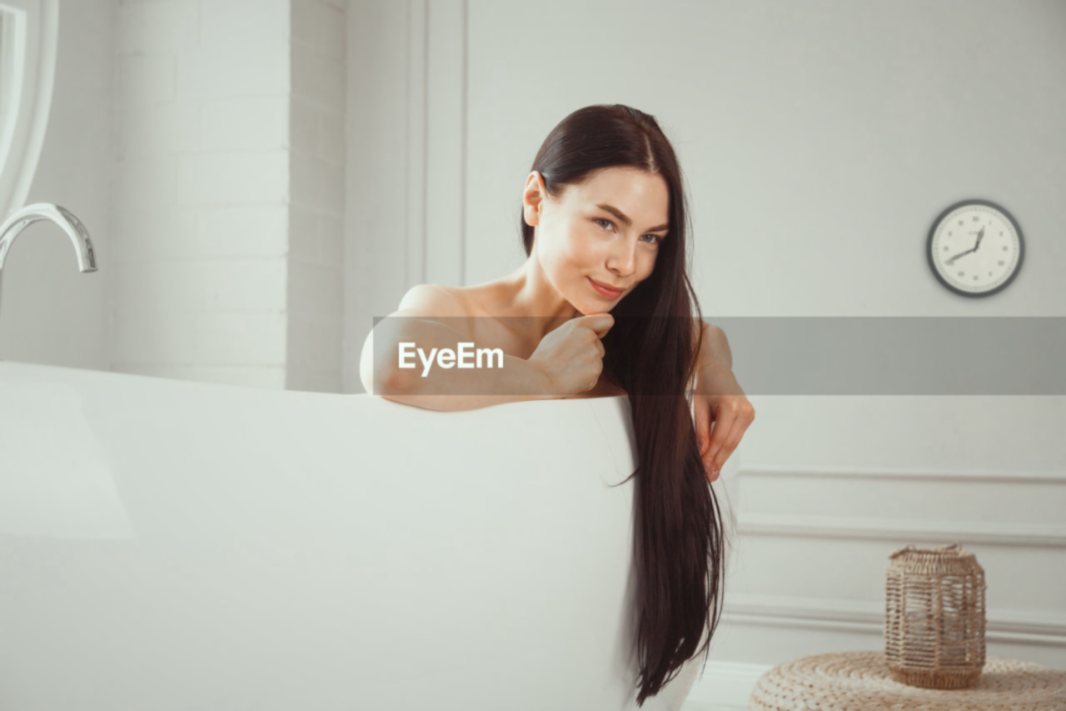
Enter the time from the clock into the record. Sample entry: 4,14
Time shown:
12,41
